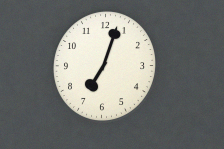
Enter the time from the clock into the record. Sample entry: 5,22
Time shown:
7,03
